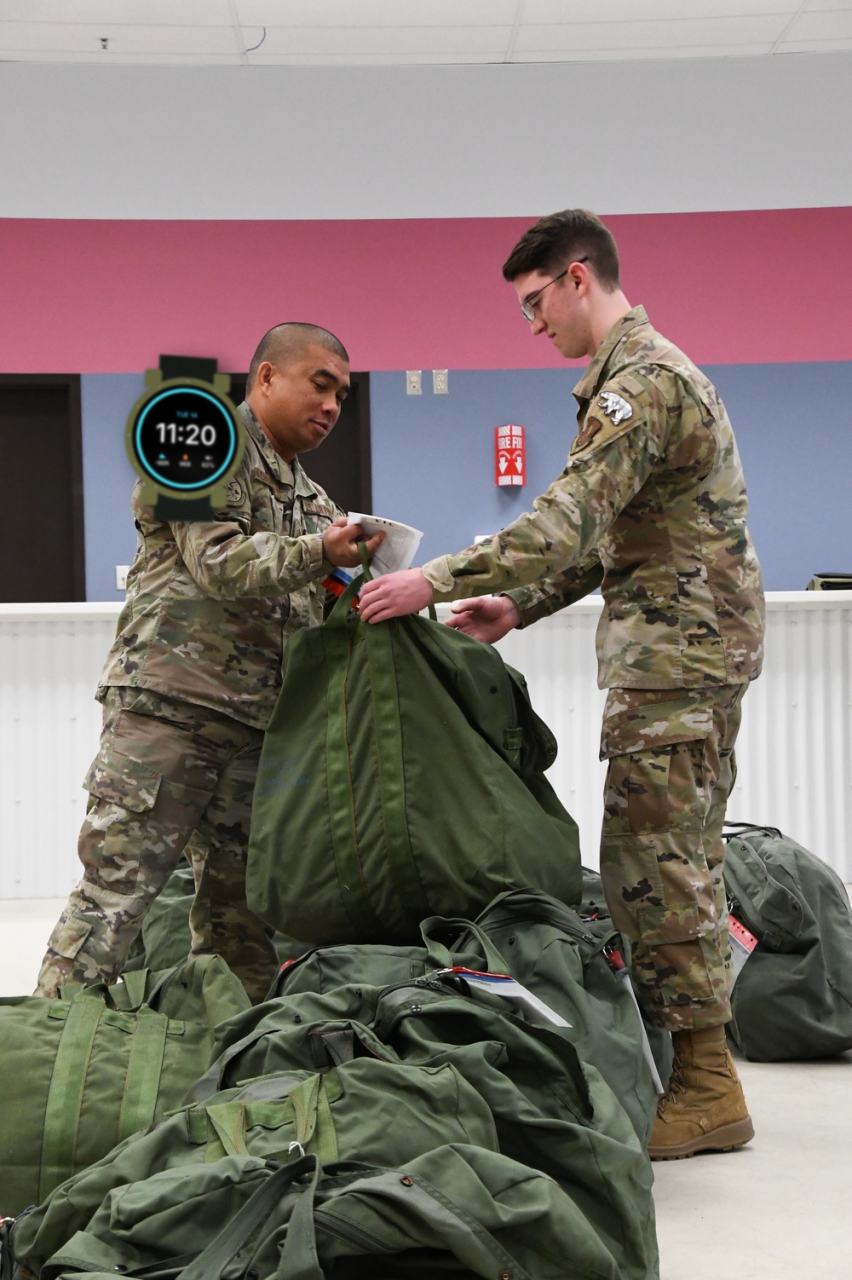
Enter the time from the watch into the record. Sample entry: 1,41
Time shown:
11,20
